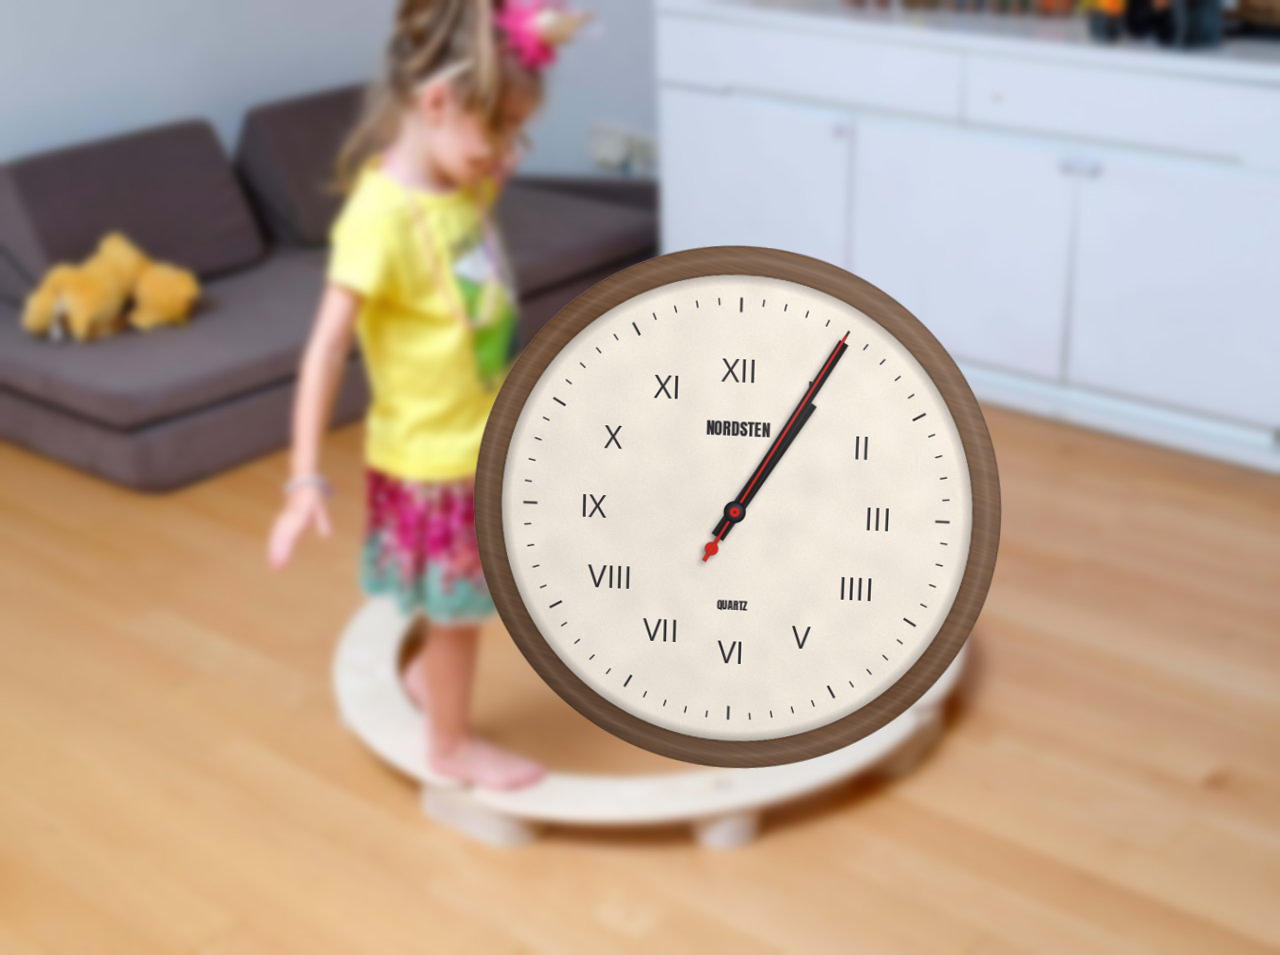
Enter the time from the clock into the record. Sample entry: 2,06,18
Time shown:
1,05,05
